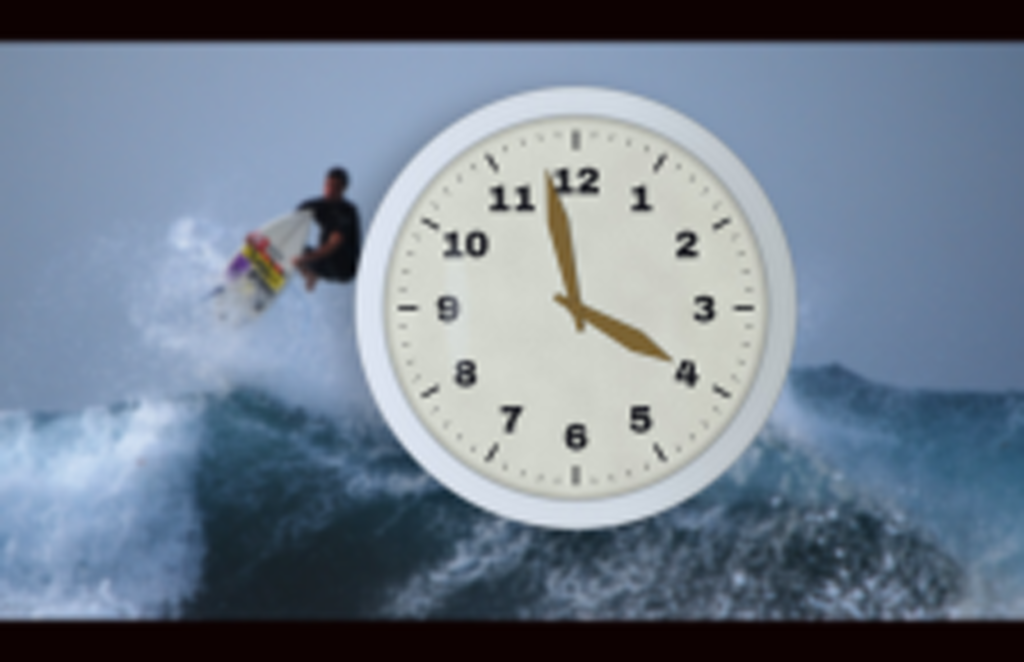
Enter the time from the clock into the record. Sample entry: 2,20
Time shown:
3,58
